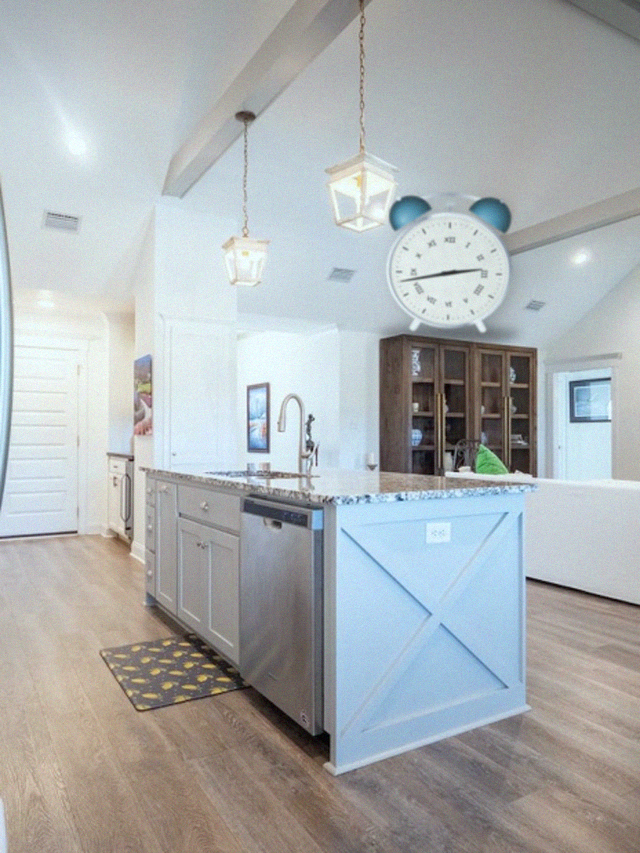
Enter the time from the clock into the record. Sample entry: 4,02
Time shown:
2,43
